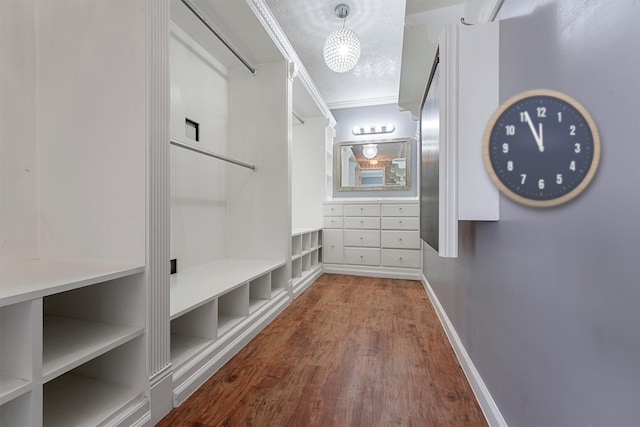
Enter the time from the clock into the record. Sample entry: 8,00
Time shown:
11,56
